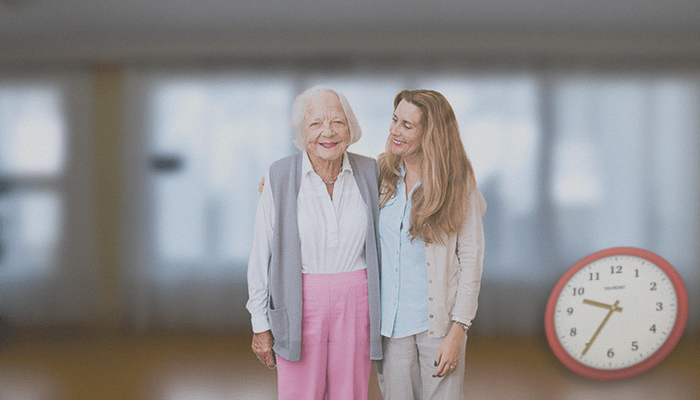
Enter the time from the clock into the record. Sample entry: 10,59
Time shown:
9,35
